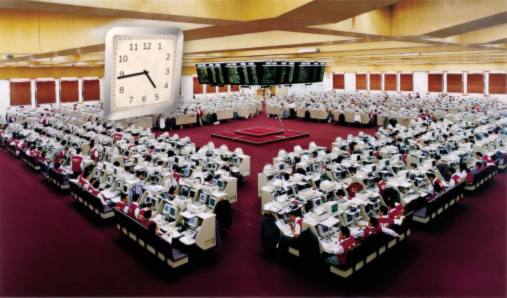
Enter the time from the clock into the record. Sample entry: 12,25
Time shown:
4,44
